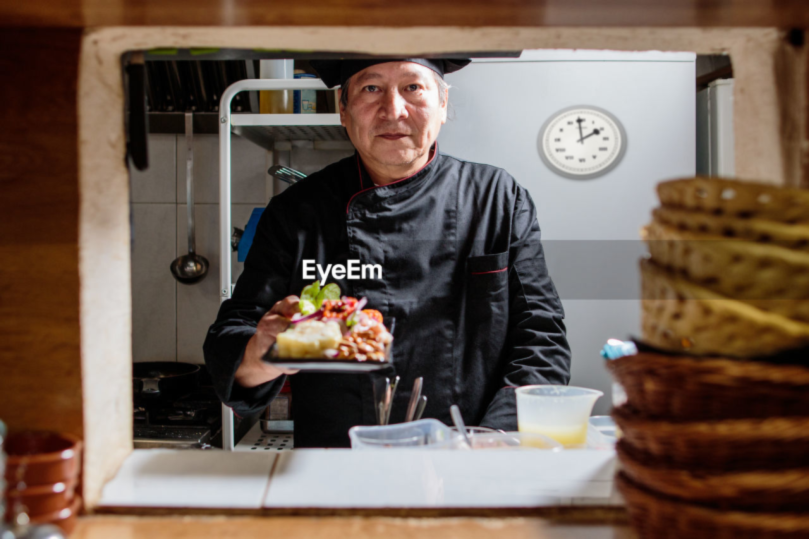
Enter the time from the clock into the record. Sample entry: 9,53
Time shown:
1,59
